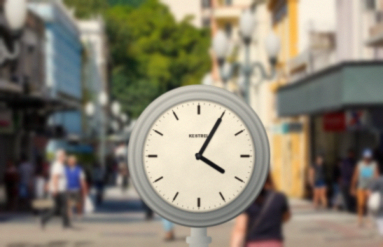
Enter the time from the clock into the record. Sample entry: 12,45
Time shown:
4,05
